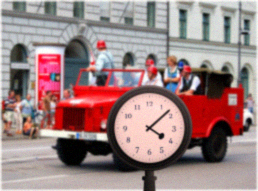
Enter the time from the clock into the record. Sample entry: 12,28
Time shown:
4,08
